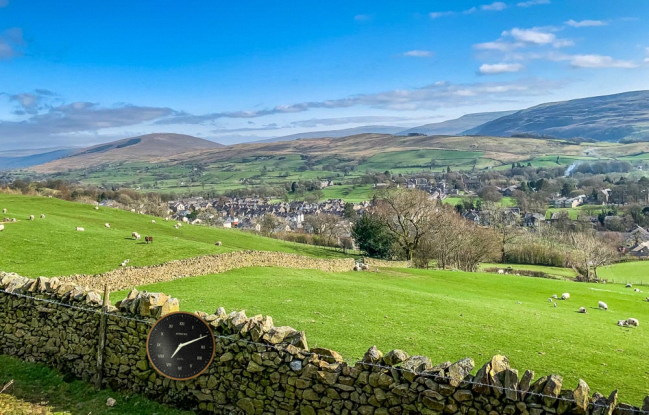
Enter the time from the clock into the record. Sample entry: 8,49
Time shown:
7,11
